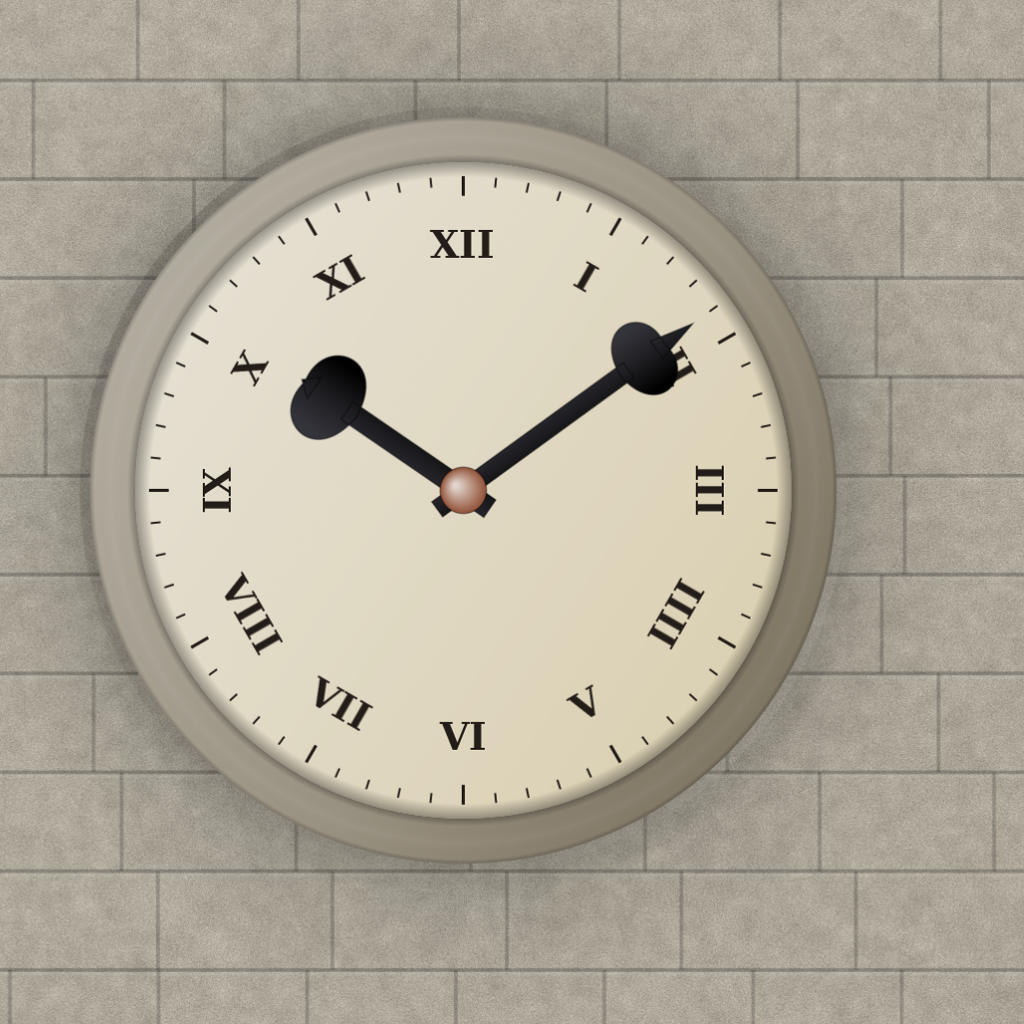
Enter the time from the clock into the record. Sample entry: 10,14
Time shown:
10,09
